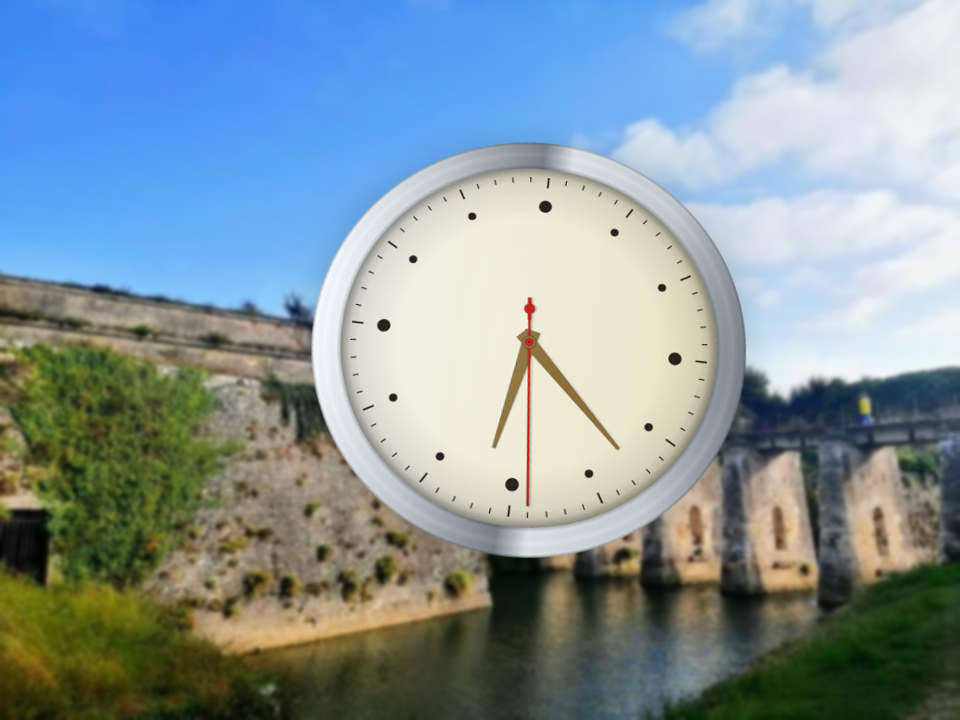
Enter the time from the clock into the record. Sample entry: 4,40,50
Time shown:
6,22,29
